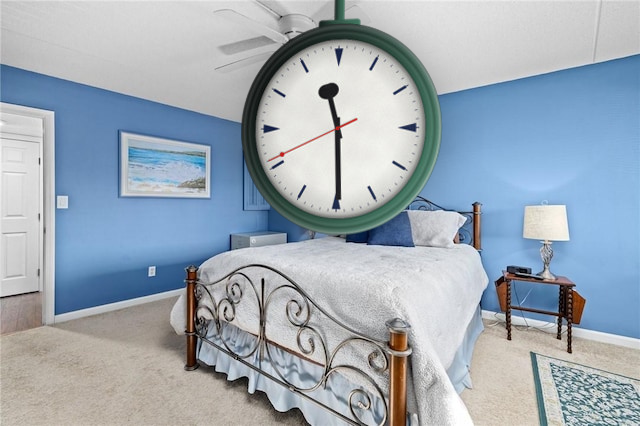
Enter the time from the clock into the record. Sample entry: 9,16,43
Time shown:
11,29,41
